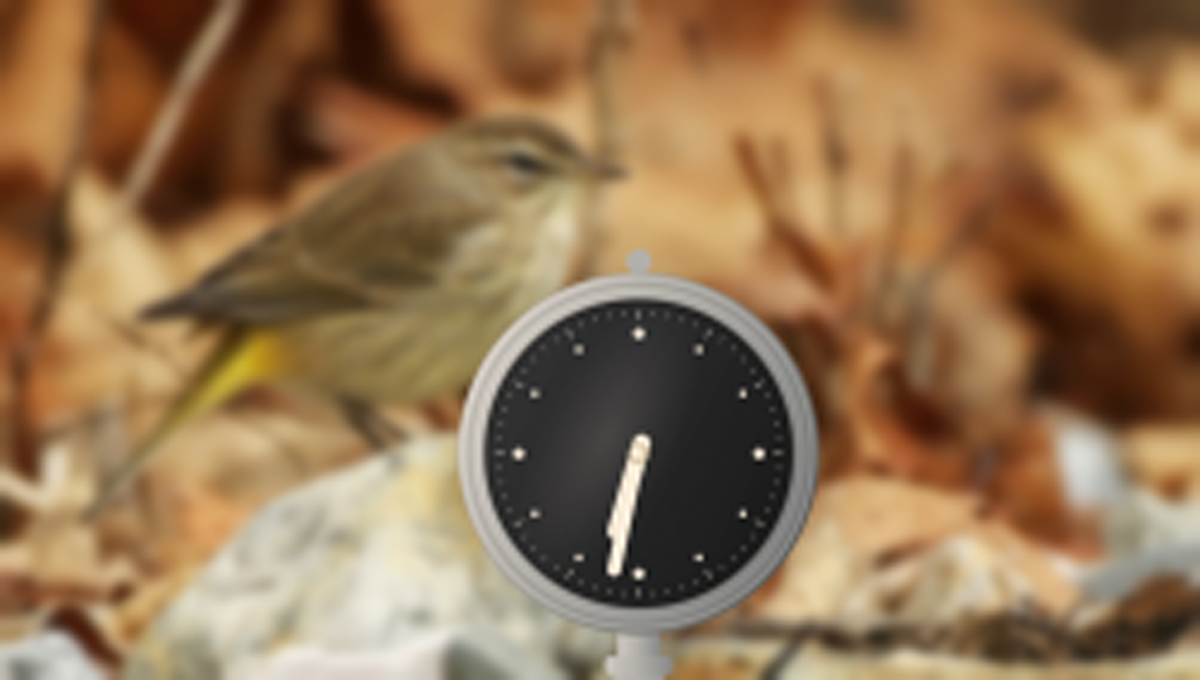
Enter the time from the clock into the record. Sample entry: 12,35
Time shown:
6,32
